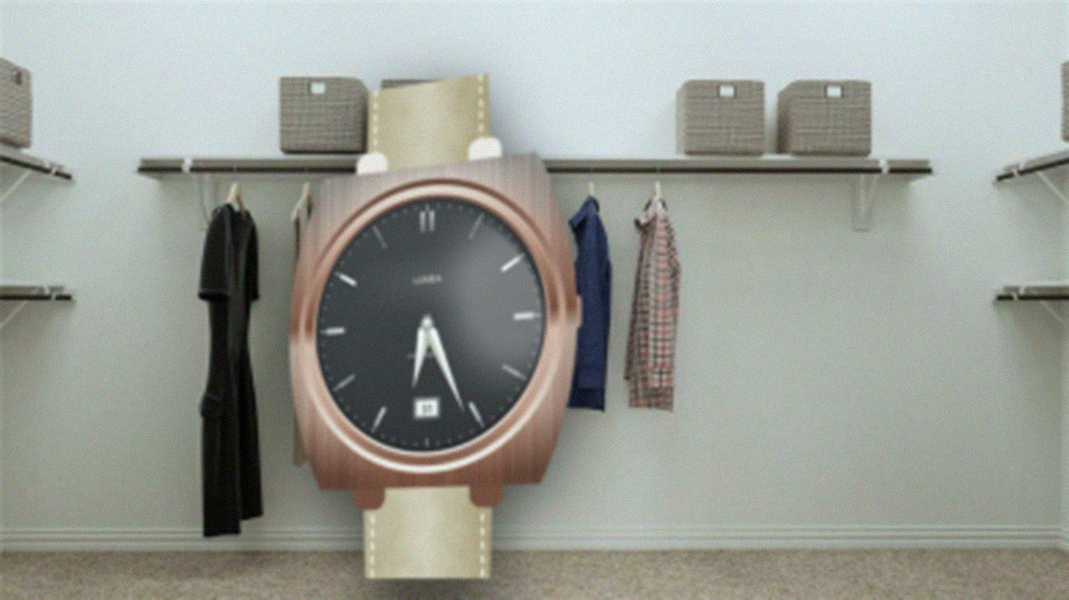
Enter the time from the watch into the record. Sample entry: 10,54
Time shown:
6,26
